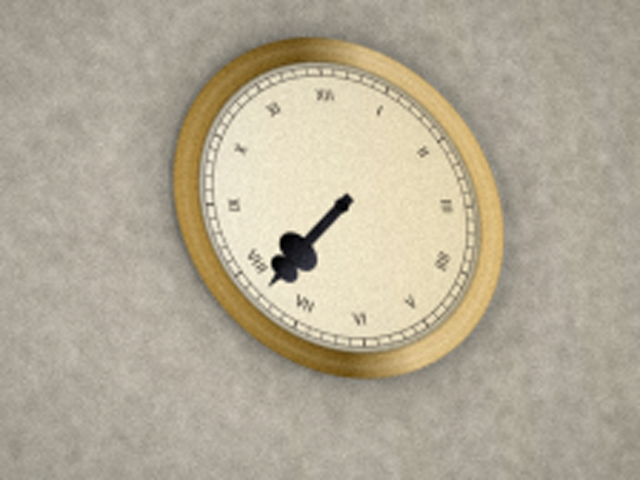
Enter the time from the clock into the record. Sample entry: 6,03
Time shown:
7,38
